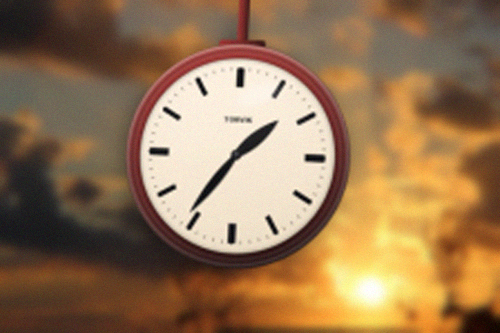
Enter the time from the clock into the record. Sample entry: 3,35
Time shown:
1,36
